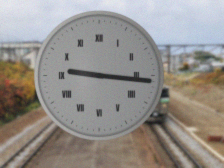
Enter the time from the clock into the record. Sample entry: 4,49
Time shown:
9,16
